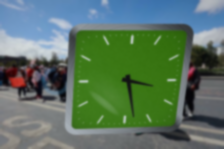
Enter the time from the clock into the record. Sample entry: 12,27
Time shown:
3,28
